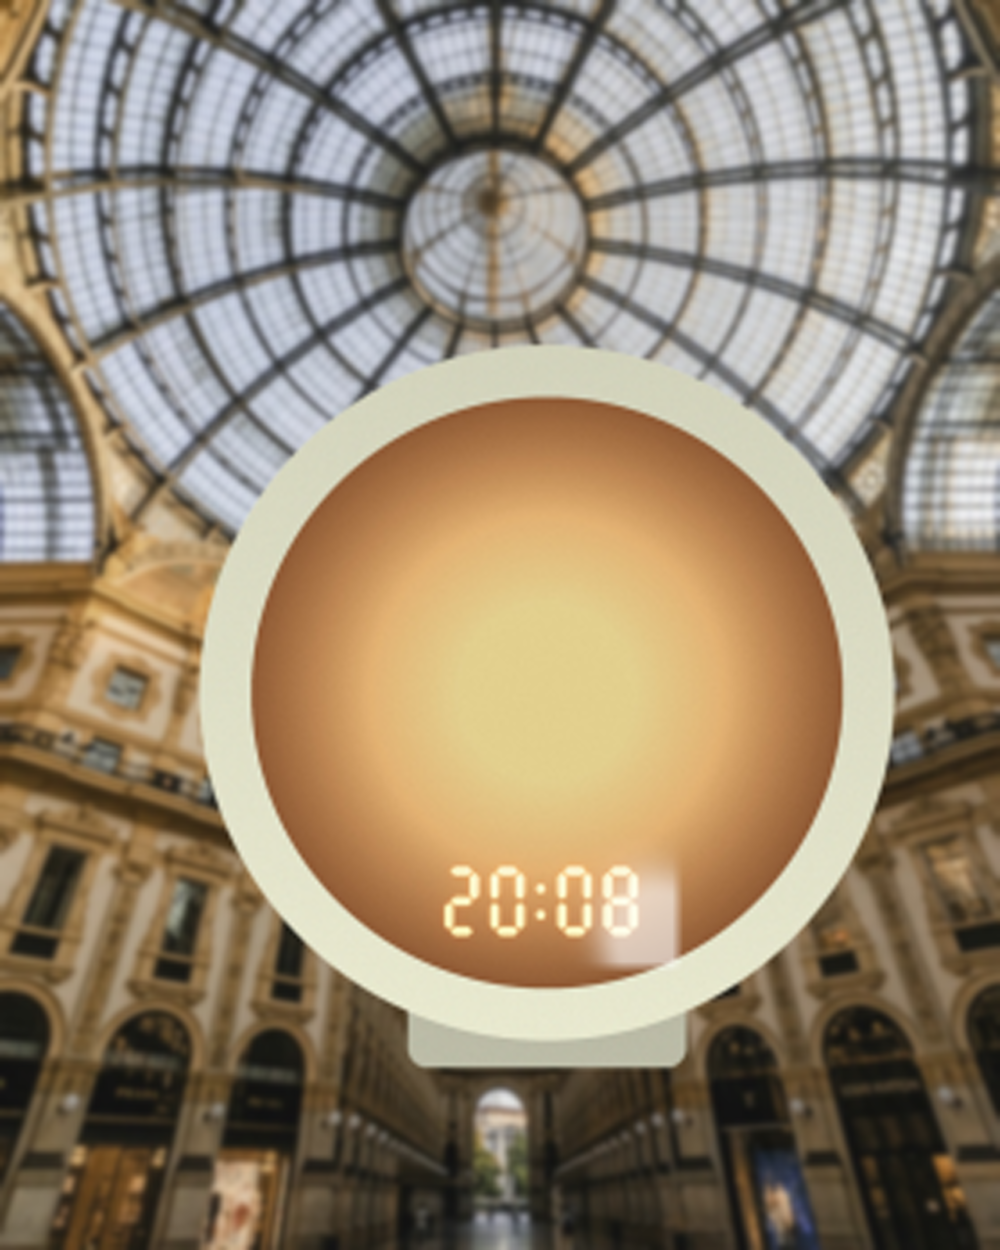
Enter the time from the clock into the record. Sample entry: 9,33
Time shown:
20,08
